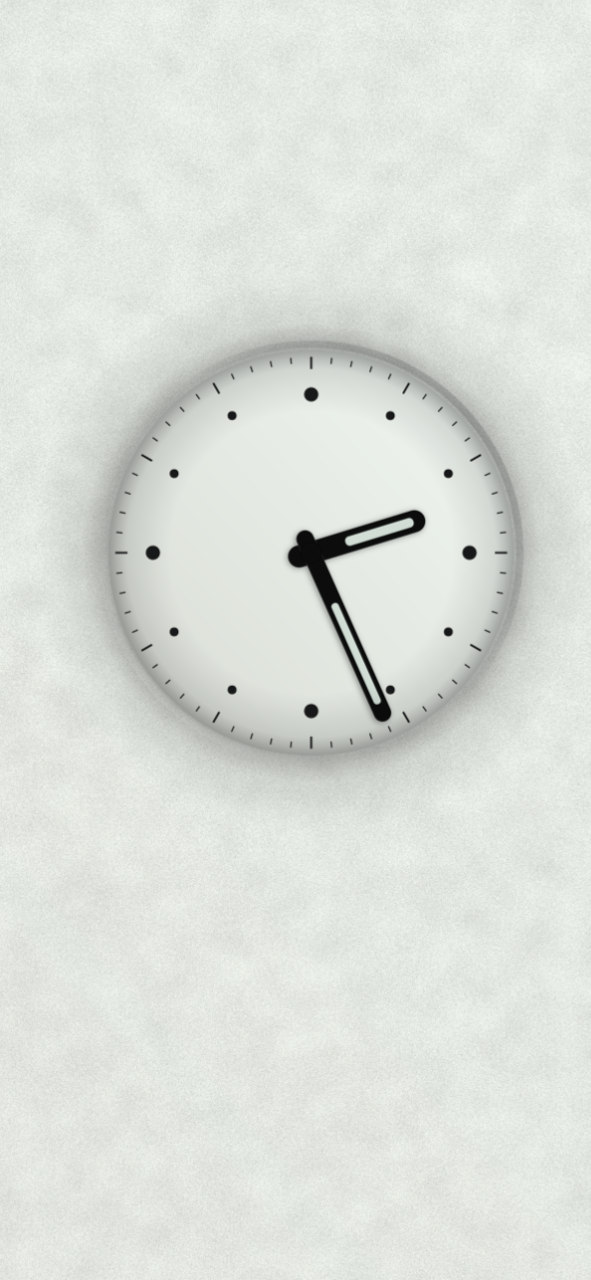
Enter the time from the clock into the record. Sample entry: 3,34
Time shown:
2,26
